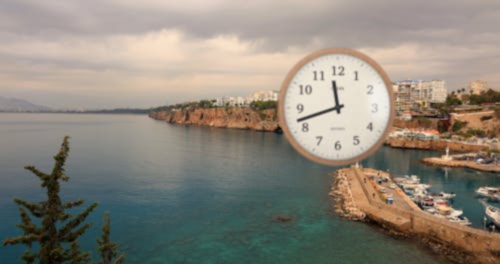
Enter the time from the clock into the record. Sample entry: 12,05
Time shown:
11,42
